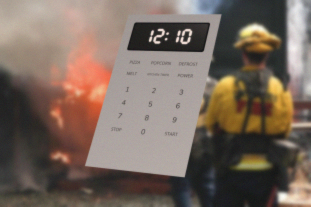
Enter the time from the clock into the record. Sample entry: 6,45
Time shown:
12,10
